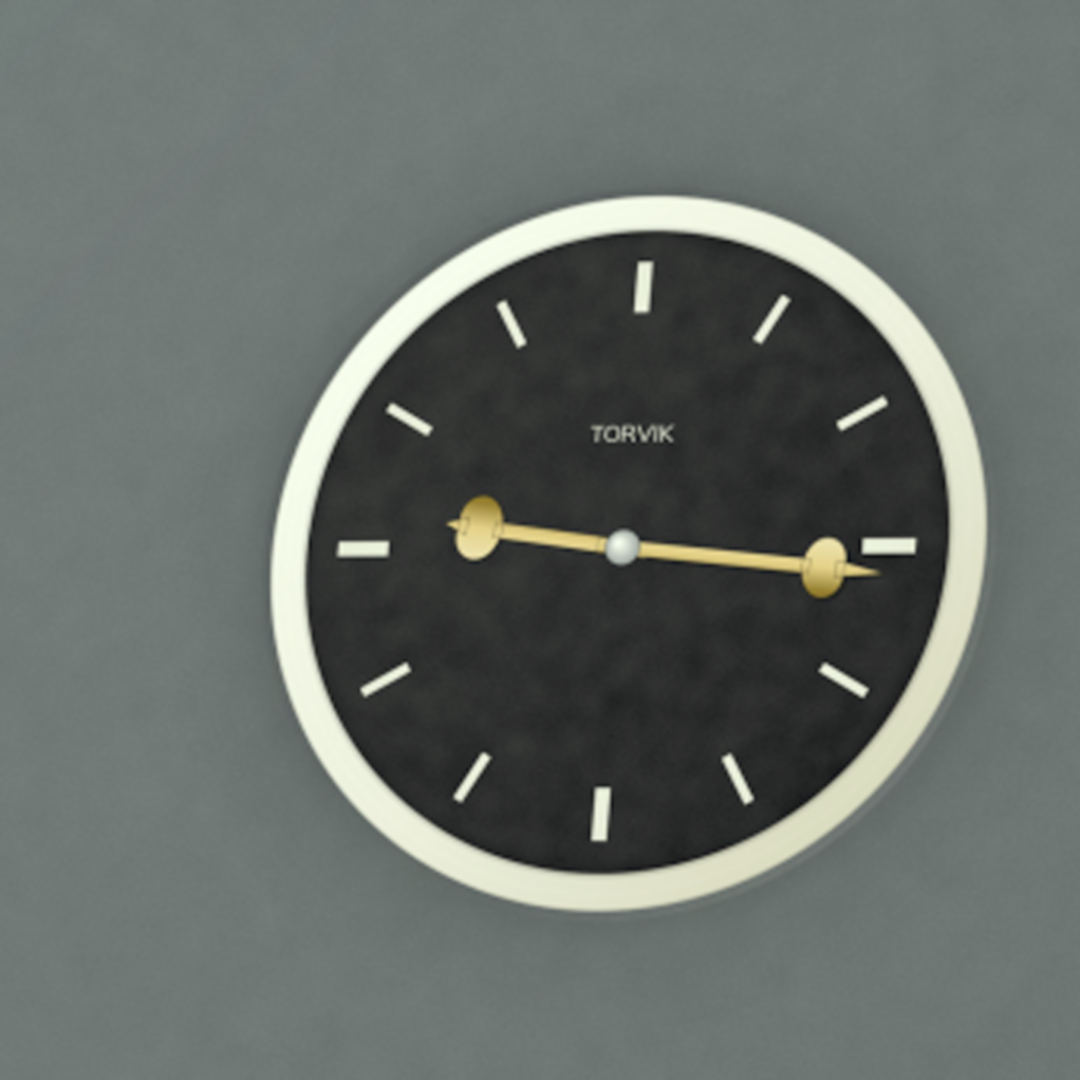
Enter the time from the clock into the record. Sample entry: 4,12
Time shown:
9,16
